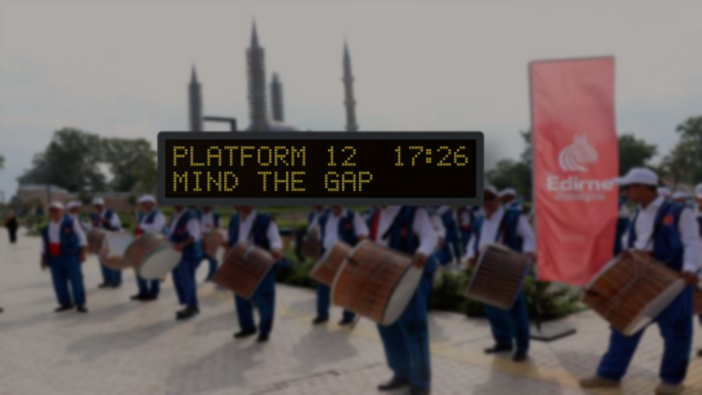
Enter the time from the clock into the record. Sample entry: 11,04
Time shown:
17,26
